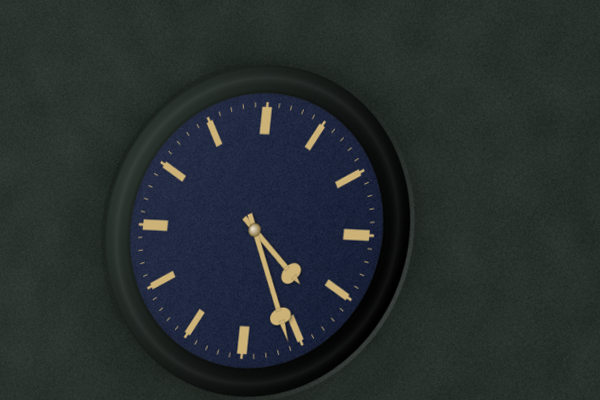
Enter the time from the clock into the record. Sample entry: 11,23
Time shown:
4,26
